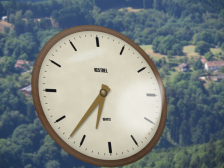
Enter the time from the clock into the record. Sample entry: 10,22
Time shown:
6,37
